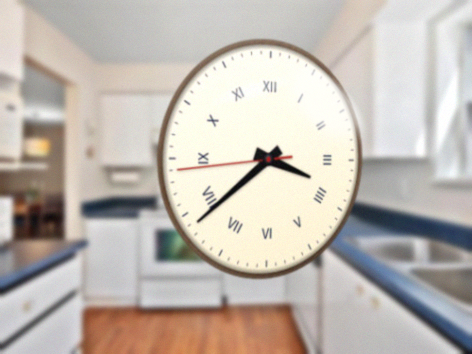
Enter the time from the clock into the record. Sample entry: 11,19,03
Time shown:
3,38,44
